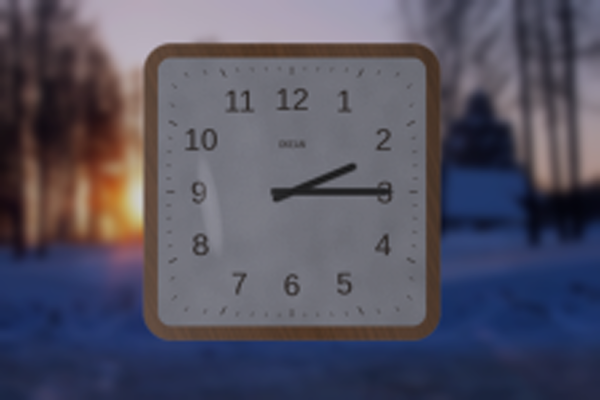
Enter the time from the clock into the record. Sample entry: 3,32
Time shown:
2,15
